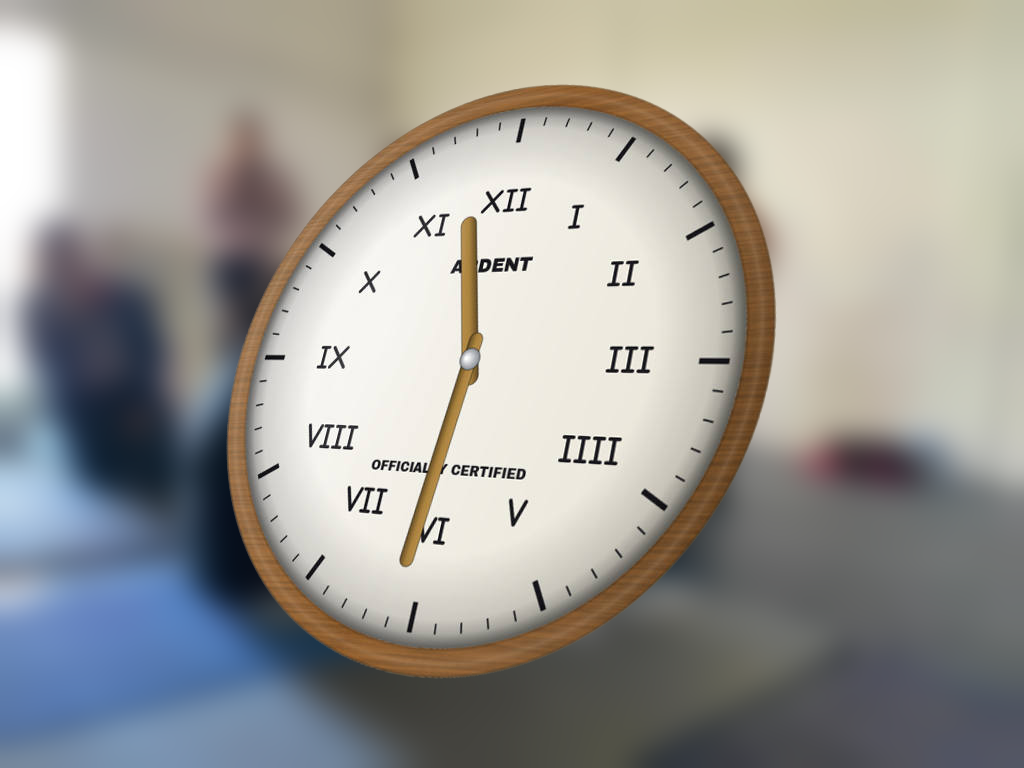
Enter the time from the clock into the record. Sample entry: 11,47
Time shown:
11,31
